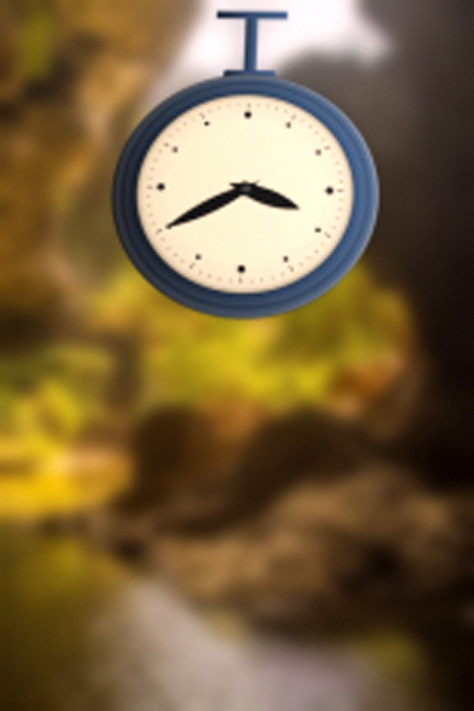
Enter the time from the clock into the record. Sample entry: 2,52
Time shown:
3,40
